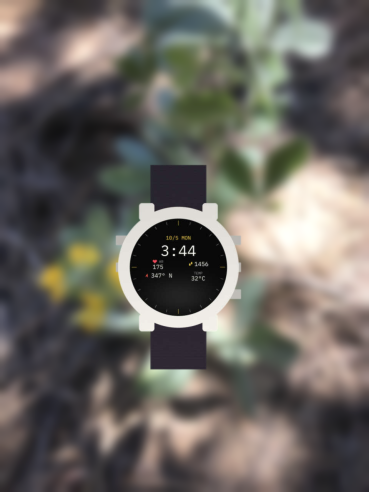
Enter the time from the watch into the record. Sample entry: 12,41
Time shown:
3,44
